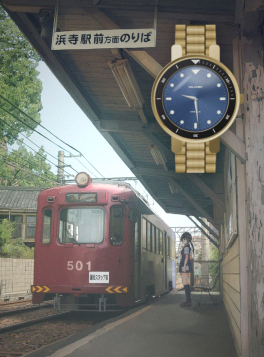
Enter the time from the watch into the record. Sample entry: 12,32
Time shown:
9,29
